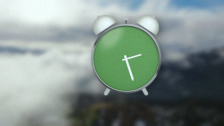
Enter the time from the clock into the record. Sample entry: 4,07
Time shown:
2,27
